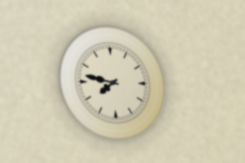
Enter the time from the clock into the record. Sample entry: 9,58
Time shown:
7,47
